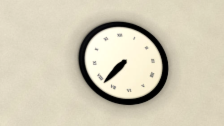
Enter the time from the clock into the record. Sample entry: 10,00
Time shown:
7,38
